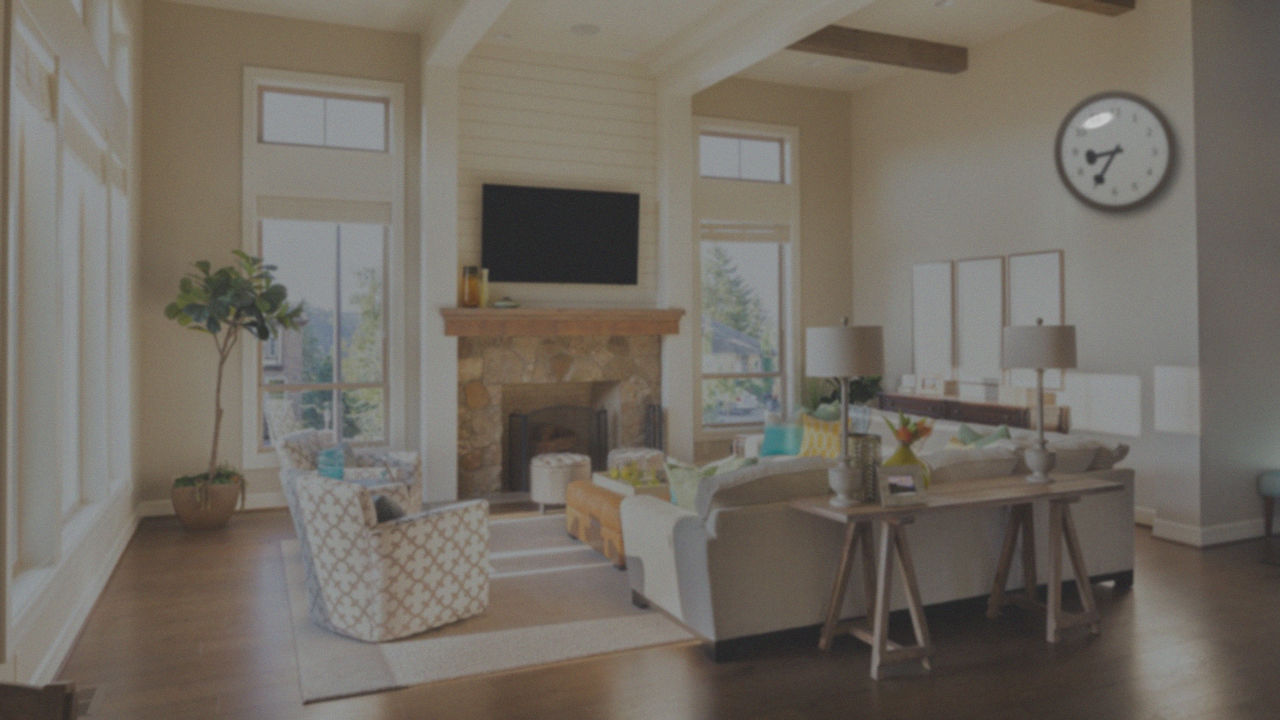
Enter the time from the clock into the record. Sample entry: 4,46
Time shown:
8,35
